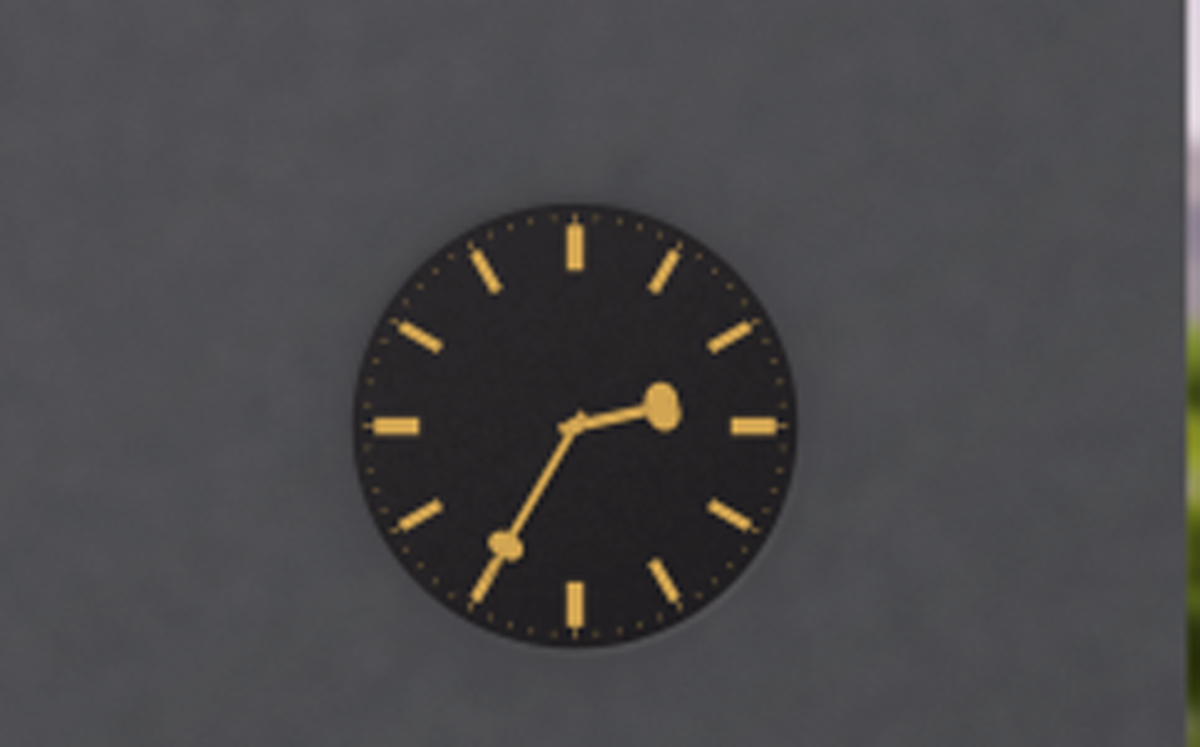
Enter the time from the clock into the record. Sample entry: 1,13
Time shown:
2,35
